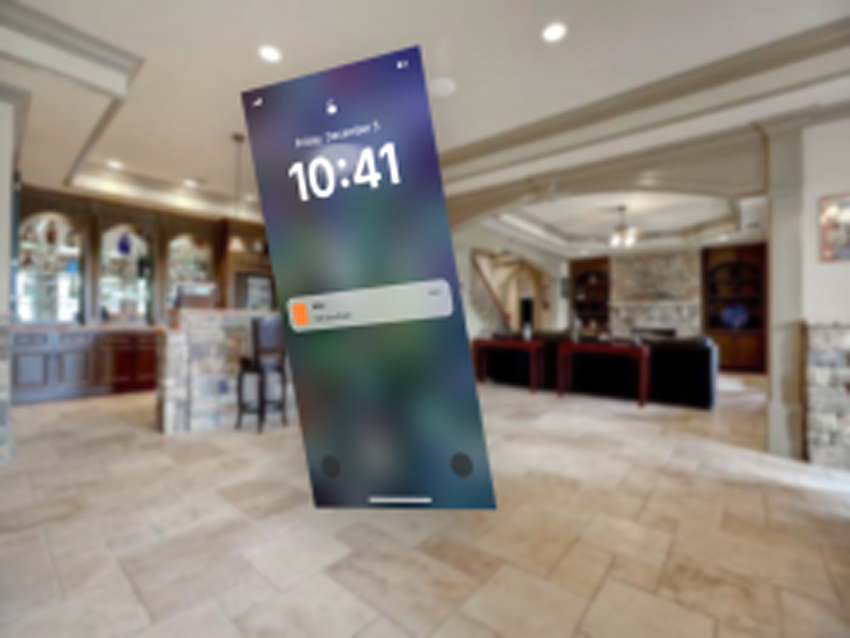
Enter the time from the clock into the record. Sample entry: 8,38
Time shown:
10,41
